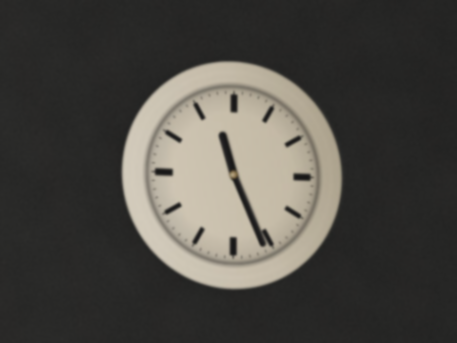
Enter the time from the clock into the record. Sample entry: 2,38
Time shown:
11,26
